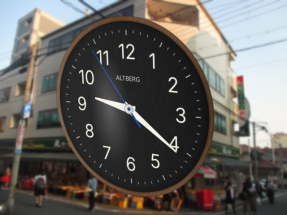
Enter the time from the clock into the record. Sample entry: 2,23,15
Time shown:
9,20,54
